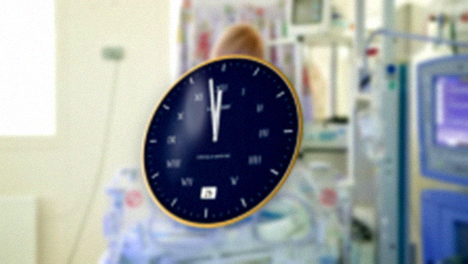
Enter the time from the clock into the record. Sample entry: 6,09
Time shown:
11,58
